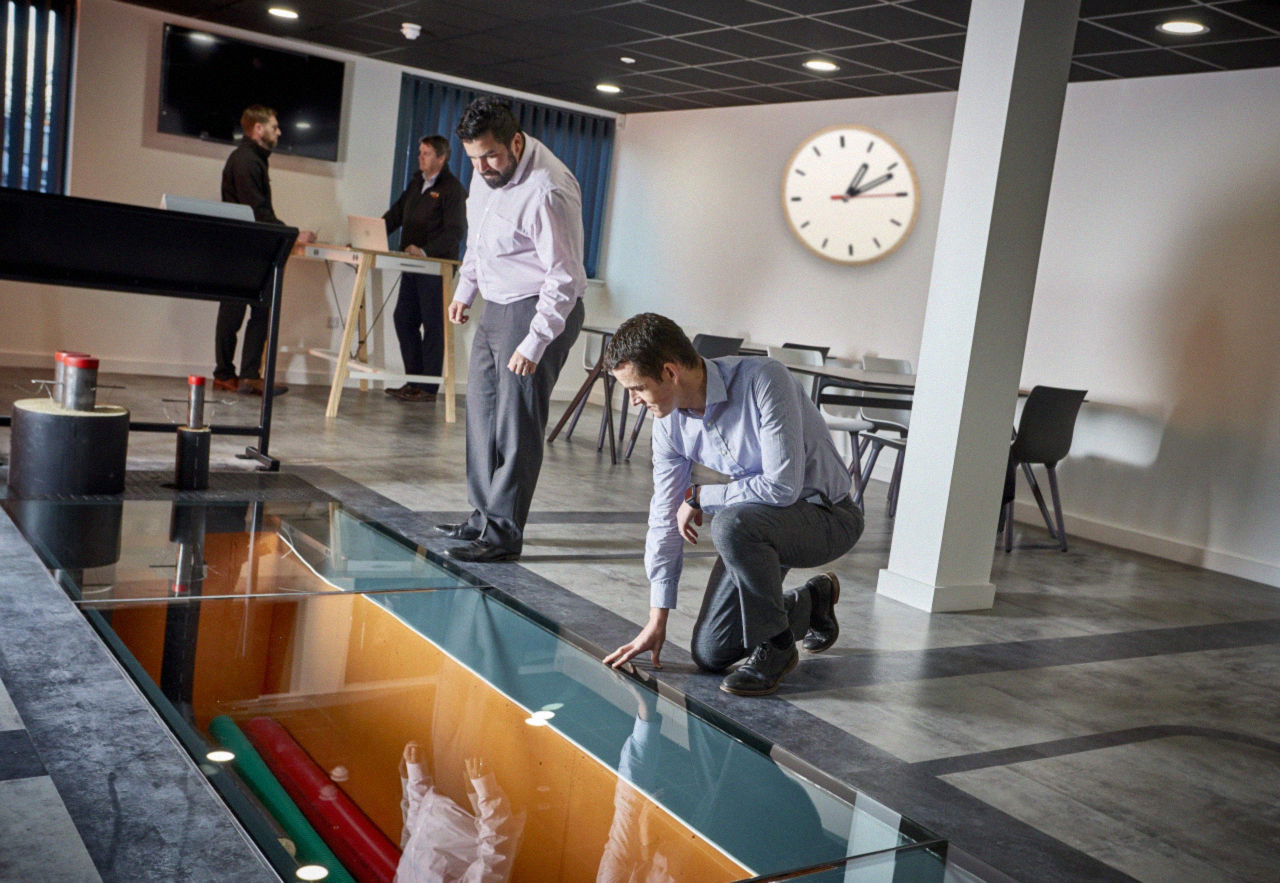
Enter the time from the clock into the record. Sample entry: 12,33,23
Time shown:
1,11,15
